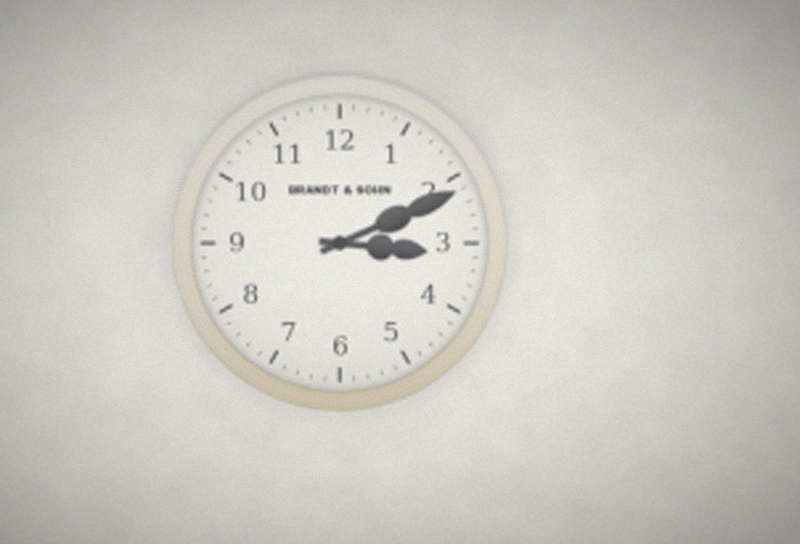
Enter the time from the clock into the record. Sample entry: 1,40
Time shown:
3,11
